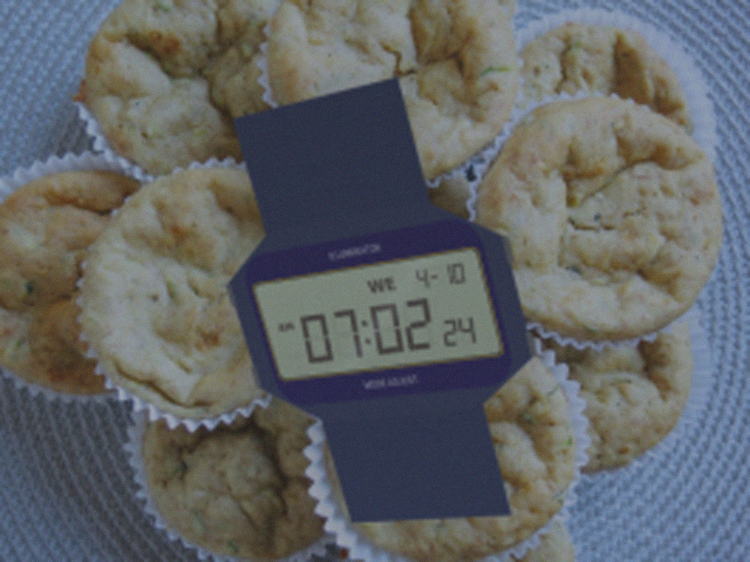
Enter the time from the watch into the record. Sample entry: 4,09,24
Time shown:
7,02,24
